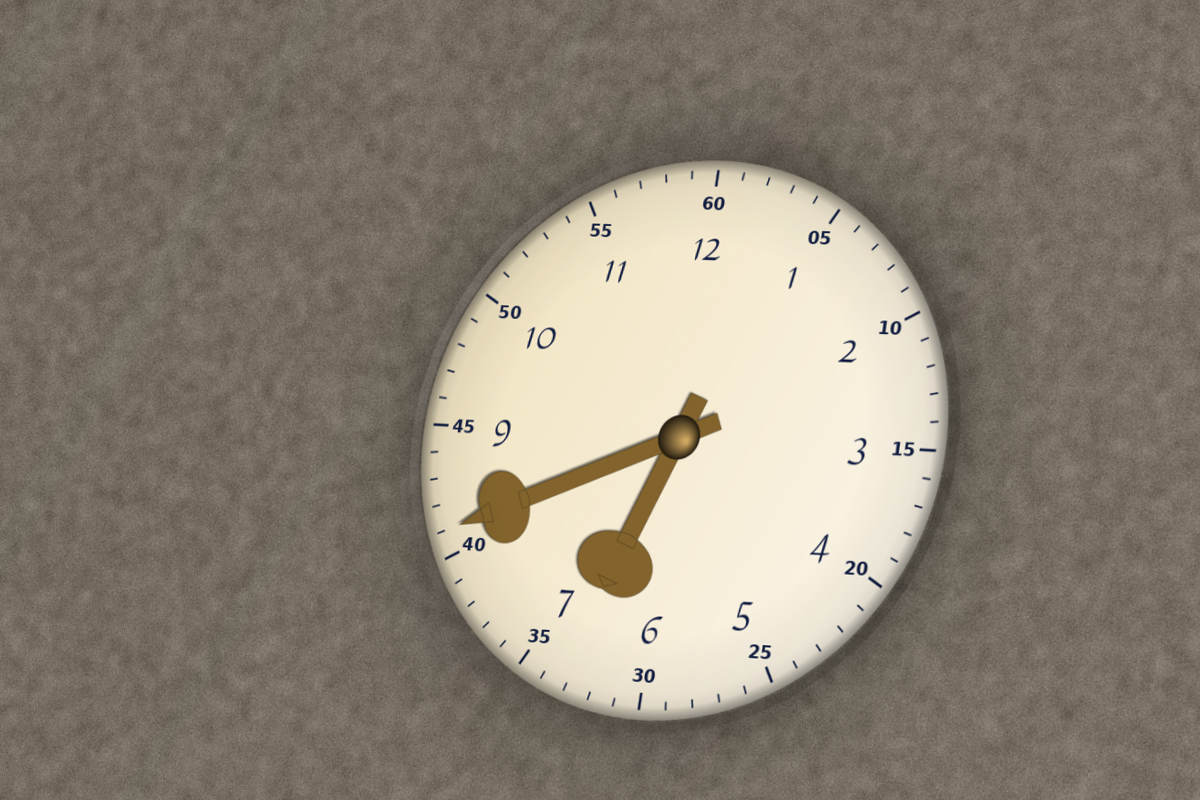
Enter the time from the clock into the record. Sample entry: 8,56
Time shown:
6,41
